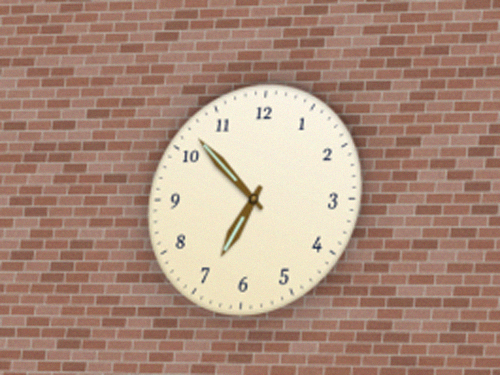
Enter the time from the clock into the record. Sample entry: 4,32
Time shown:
6,52
